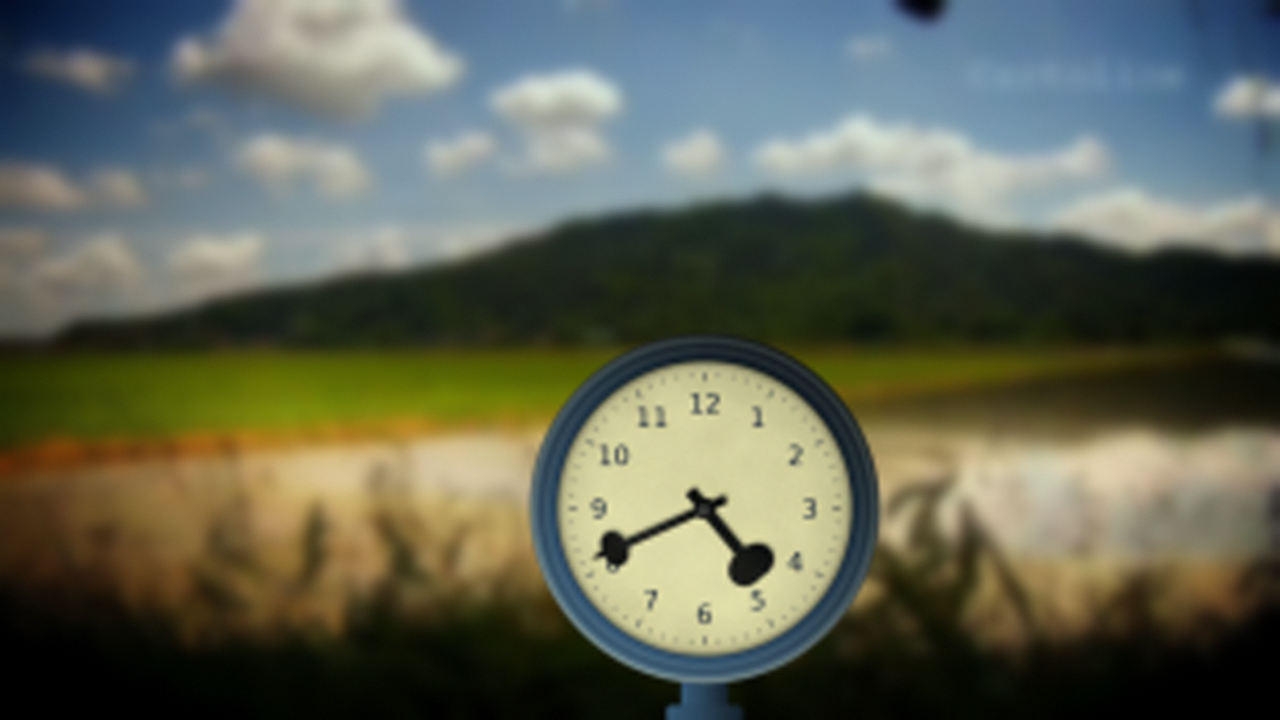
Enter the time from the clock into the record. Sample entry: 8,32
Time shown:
4,41
